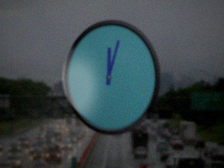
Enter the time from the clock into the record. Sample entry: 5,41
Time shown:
12,03
